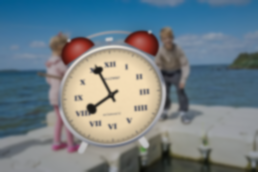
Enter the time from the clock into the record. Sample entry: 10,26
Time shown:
7,56
